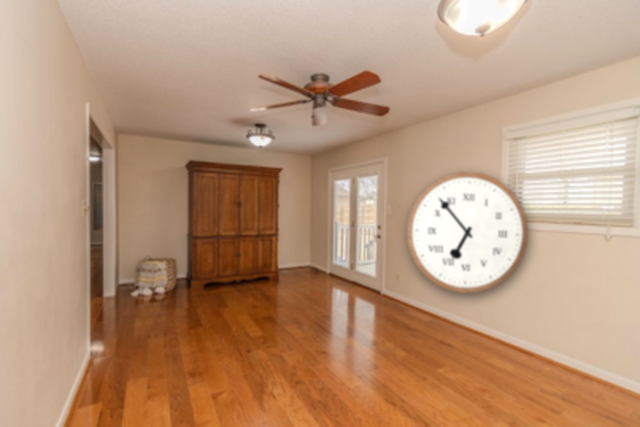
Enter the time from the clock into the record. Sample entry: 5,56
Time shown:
6,53
